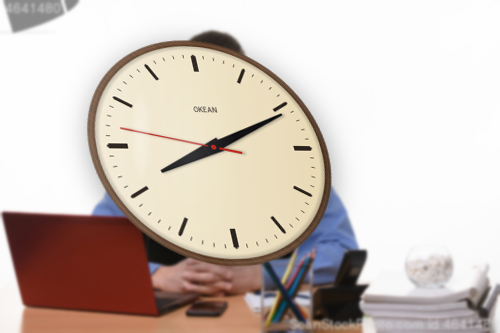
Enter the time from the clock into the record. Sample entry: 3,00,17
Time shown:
8,10,47
